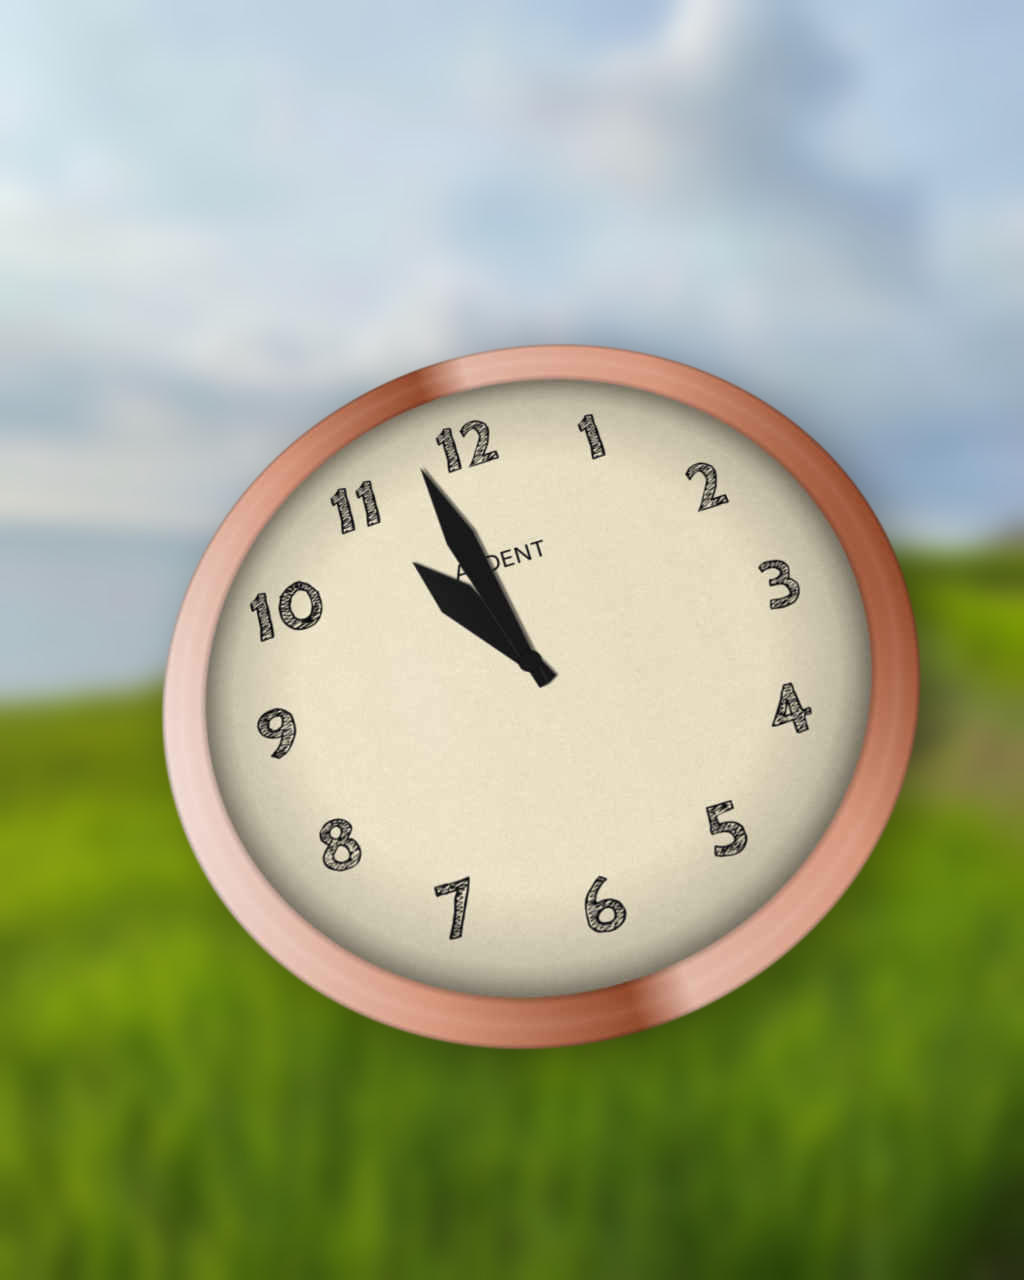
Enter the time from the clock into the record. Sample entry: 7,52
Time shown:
10,58
